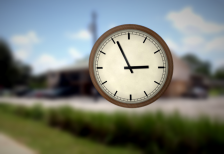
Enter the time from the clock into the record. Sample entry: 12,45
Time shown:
2,56
